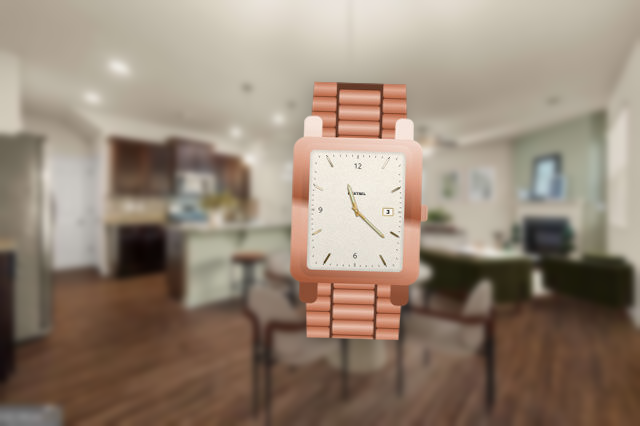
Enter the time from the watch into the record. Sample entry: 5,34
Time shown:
11,22
